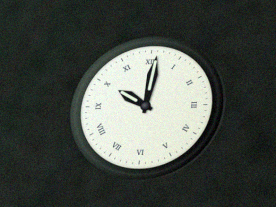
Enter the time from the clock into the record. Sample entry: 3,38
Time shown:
10,01
